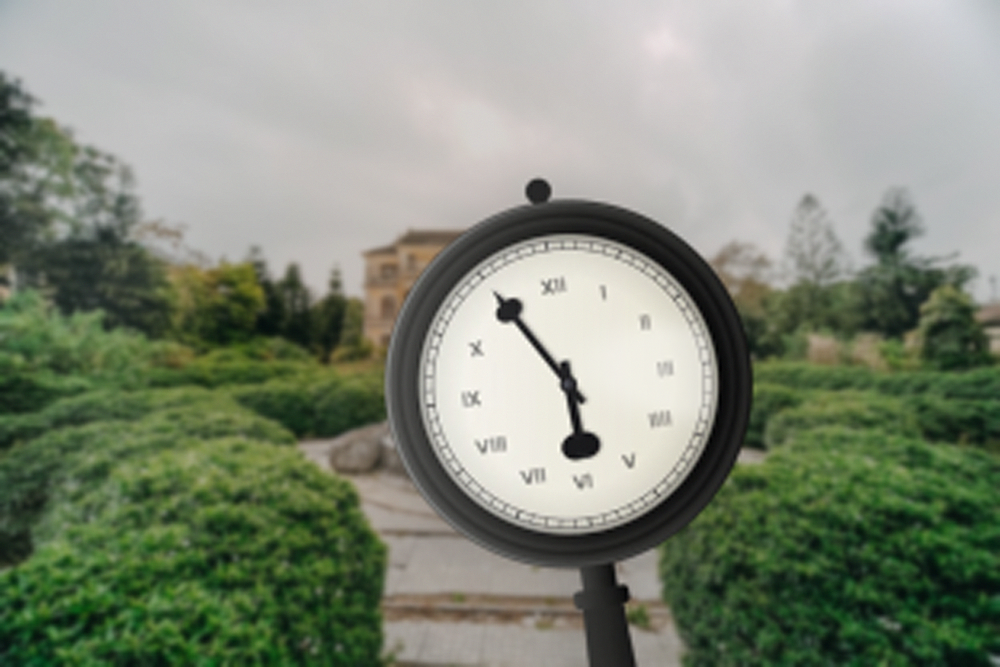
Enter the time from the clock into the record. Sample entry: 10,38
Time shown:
5,55
